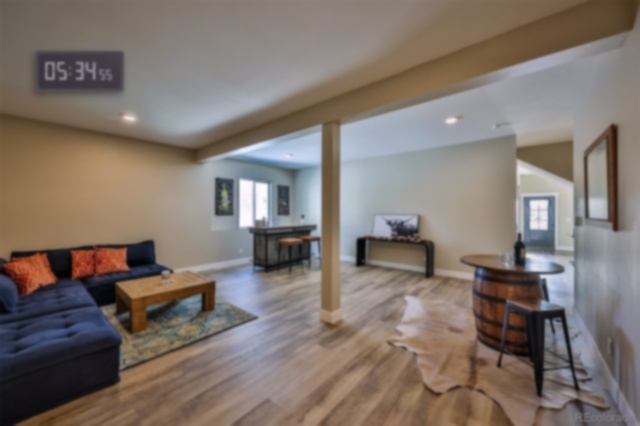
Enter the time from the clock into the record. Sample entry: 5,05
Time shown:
5,34
